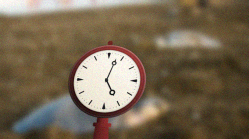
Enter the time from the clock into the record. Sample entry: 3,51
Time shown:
5,03
